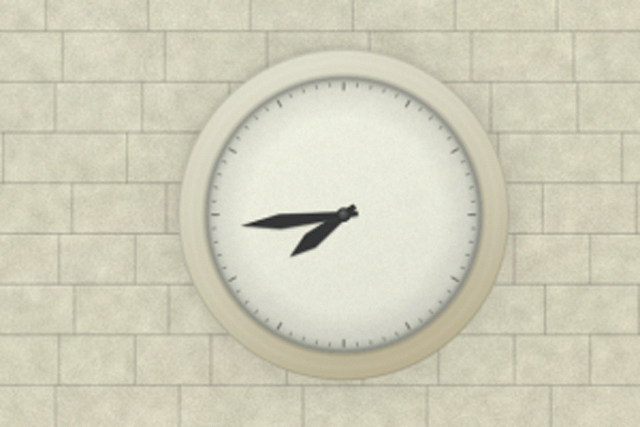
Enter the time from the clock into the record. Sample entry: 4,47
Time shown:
7,44
